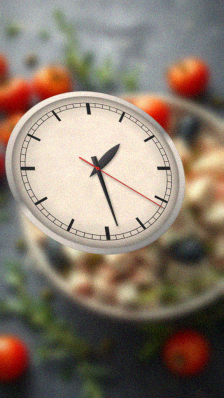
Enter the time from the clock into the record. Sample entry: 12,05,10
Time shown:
1,28,21
